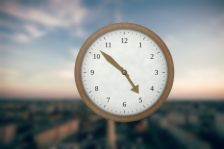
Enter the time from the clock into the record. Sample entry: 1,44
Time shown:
4,52
